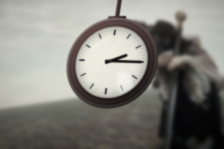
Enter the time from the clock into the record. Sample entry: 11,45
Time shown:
2,15
